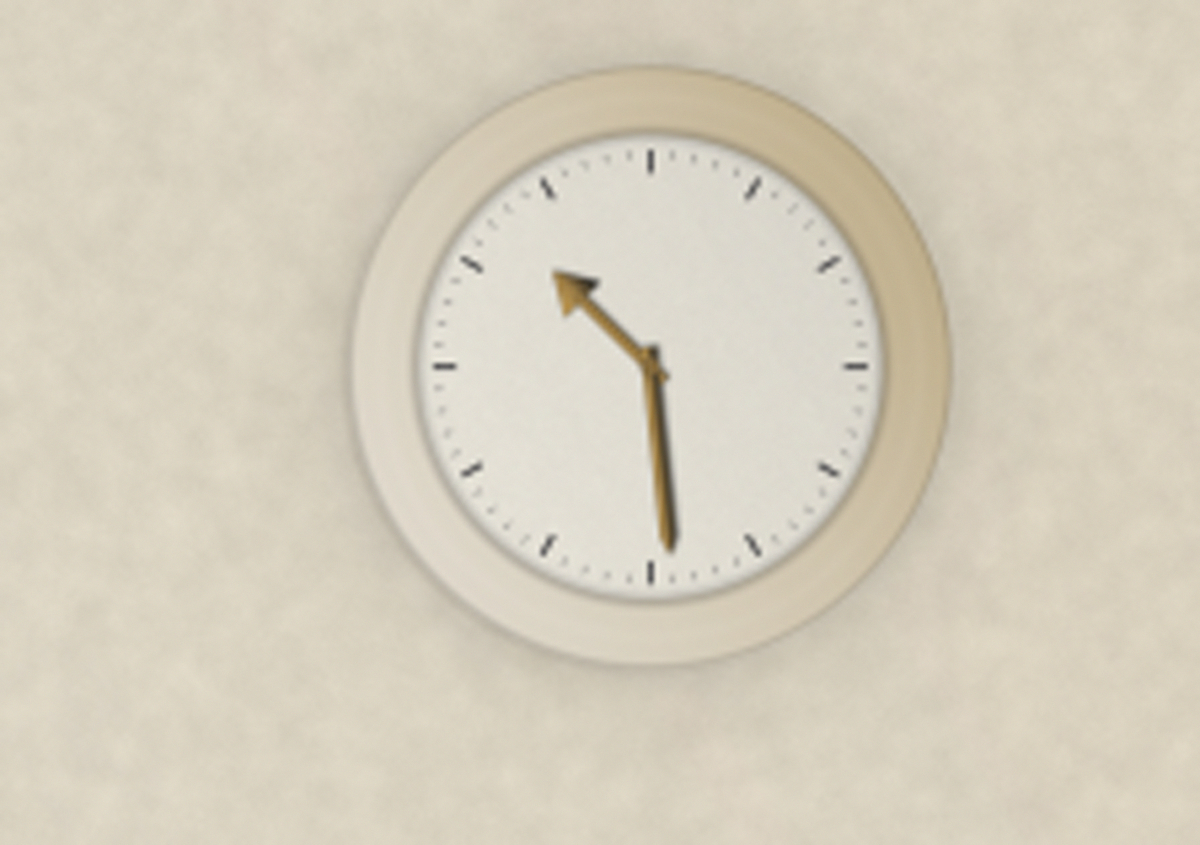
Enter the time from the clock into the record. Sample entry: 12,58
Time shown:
10,29
